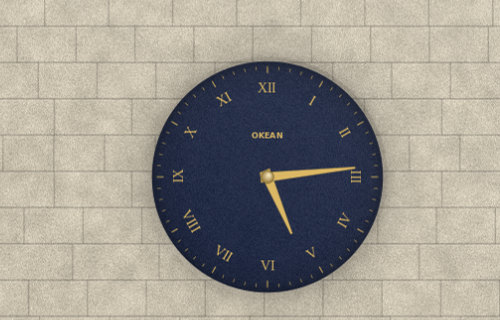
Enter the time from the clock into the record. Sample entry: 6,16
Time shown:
5,14
